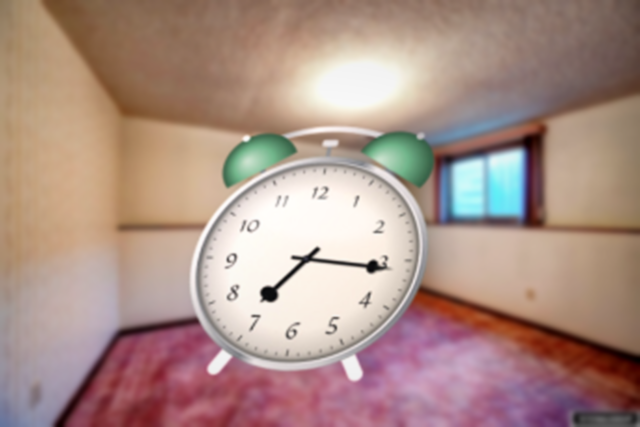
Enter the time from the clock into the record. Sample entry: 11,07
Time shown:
7,16
